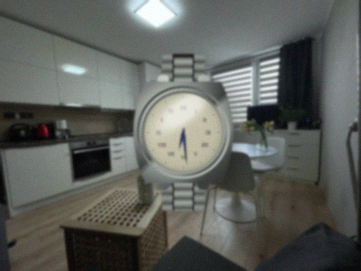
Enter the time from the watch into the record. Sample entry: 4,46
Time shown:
6,29
